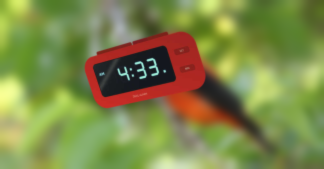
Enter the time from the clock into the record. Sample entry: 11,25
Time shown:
4,33
